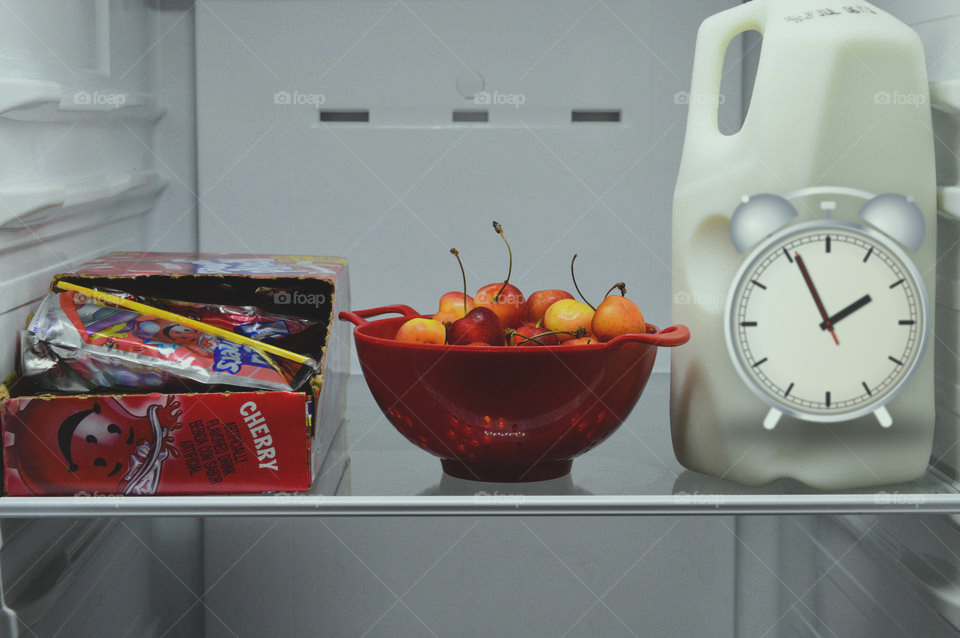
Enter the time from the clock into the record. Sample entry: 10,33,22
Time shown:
1,55,56
